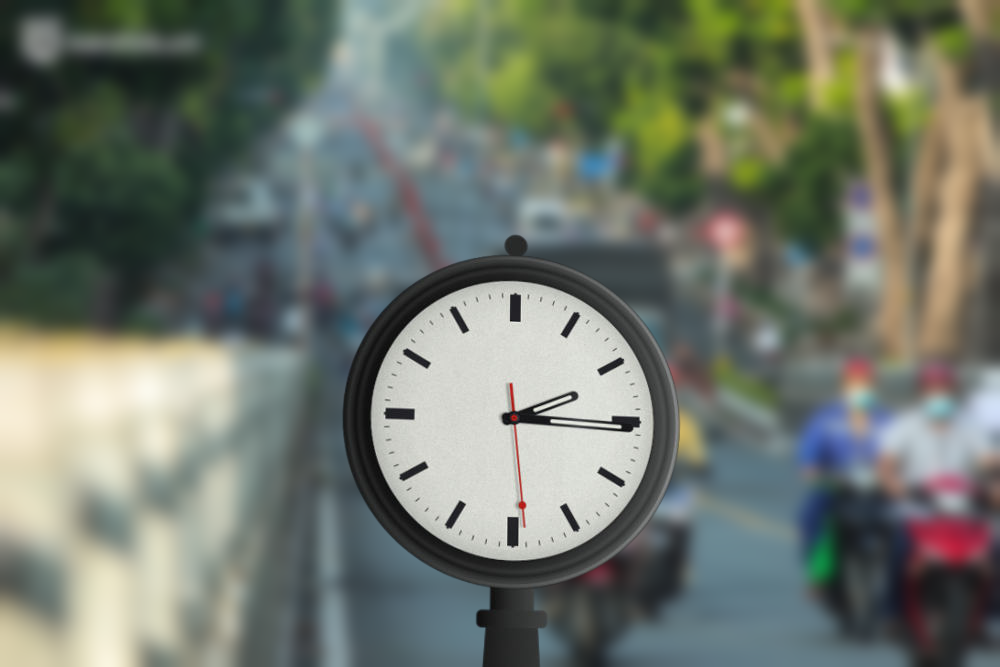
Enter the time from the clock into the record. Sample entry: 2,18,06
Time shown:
2,15,29
